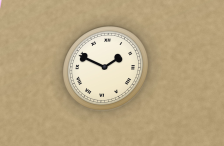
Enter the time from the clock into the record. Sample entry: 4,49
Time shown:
1,49
